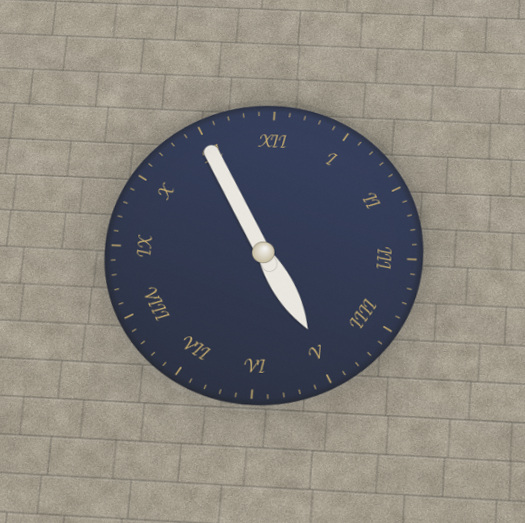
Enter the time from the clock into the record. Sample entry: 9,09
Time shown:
4,55
